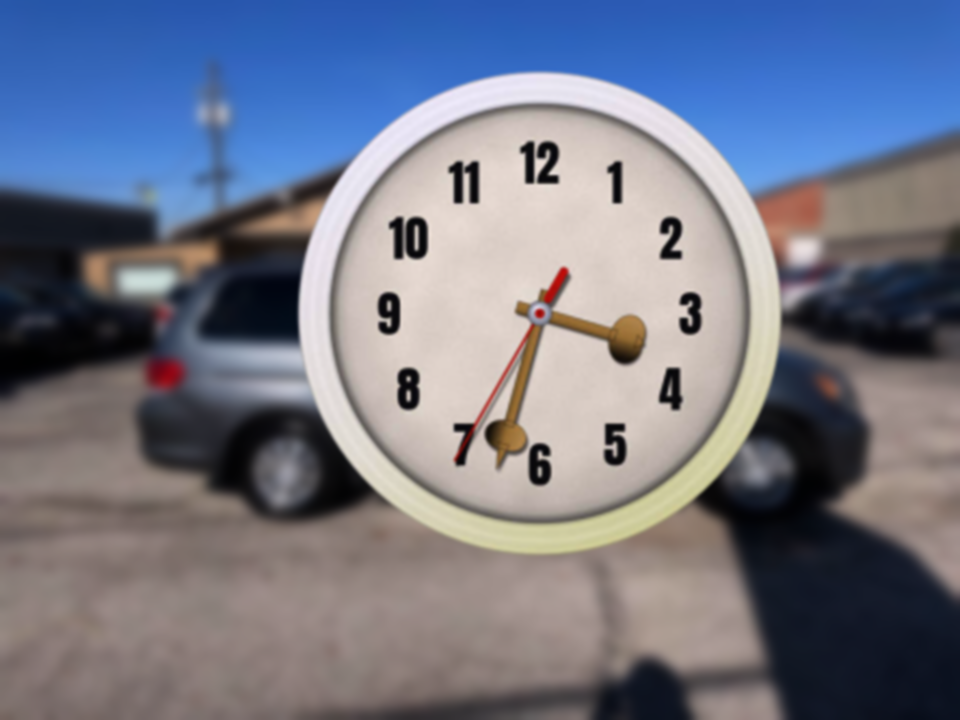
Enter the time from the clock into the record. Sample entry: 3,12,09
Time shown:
3,32,35
